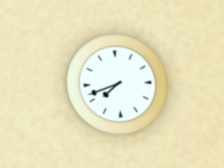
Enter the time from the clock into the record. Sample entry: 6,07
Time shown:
7,42
